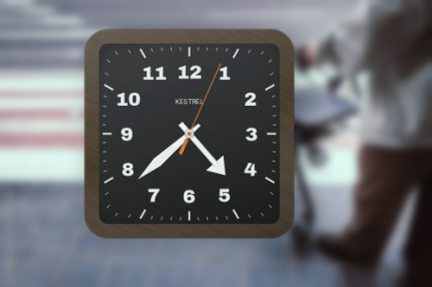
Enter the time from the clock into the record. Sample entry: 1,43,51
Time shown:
4,38,04
